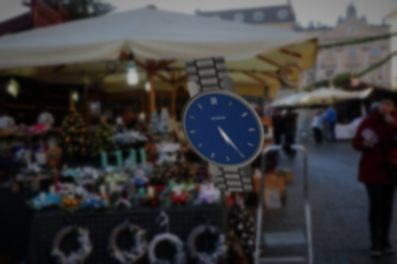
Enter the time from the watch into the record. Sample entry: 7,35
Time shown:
5,25
